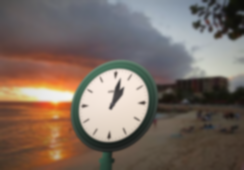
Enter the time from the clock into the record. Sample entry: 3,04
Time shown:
1,02
